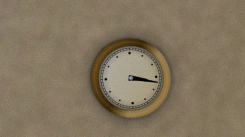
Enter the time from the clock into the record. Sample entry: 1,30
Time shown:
3,17
